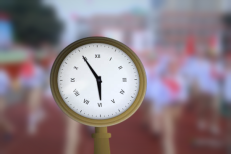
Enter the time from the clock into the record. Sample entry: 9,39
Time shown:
5,55
